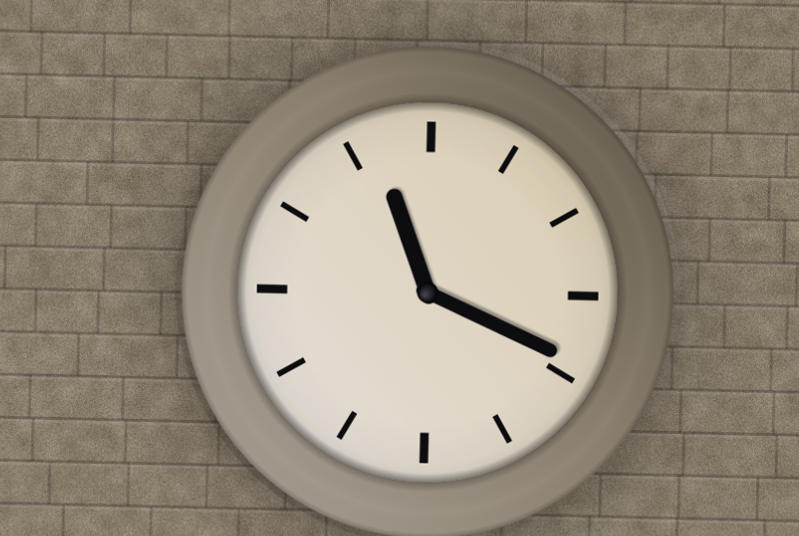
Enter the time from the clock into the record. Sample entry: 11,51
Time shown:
11,19
